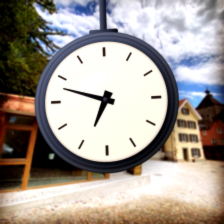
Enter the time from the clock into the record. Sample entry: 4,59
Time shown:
6,48
